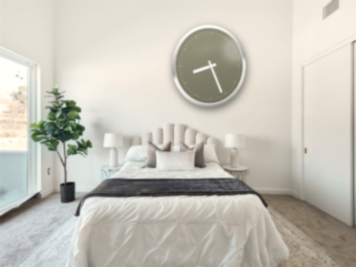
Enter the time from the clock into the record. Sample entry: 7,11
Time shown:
8,26
